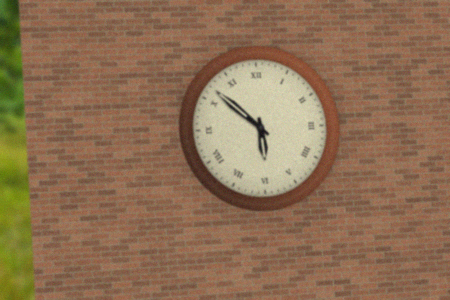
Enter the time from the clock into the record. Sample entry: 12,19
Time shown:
5,52
